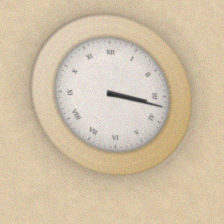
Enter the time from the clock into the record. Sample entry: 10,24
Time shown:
3,17
